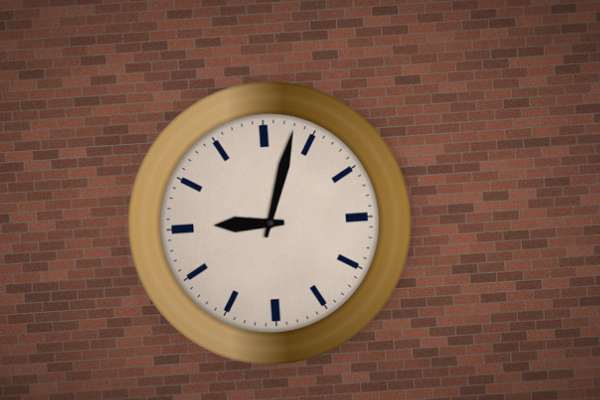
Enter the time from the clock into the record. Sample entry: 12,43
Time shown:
9,03
